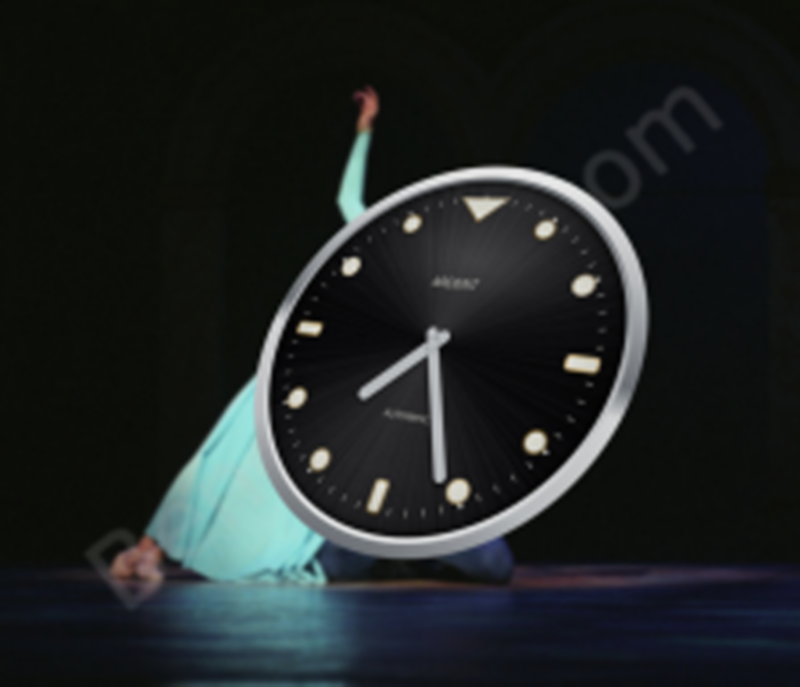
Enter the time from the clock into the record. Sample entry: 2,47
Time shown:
7,26
